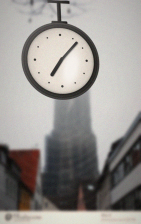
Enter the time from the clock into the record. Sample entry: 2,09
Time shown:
7,07
